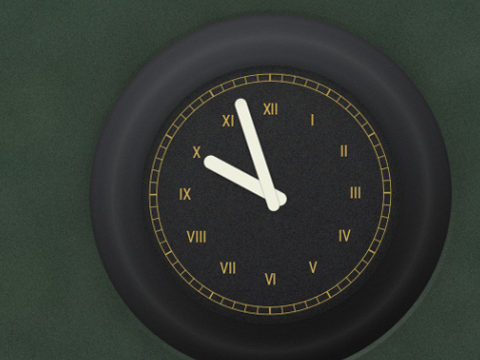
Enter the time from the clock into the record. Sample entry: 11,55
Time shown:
9,57
